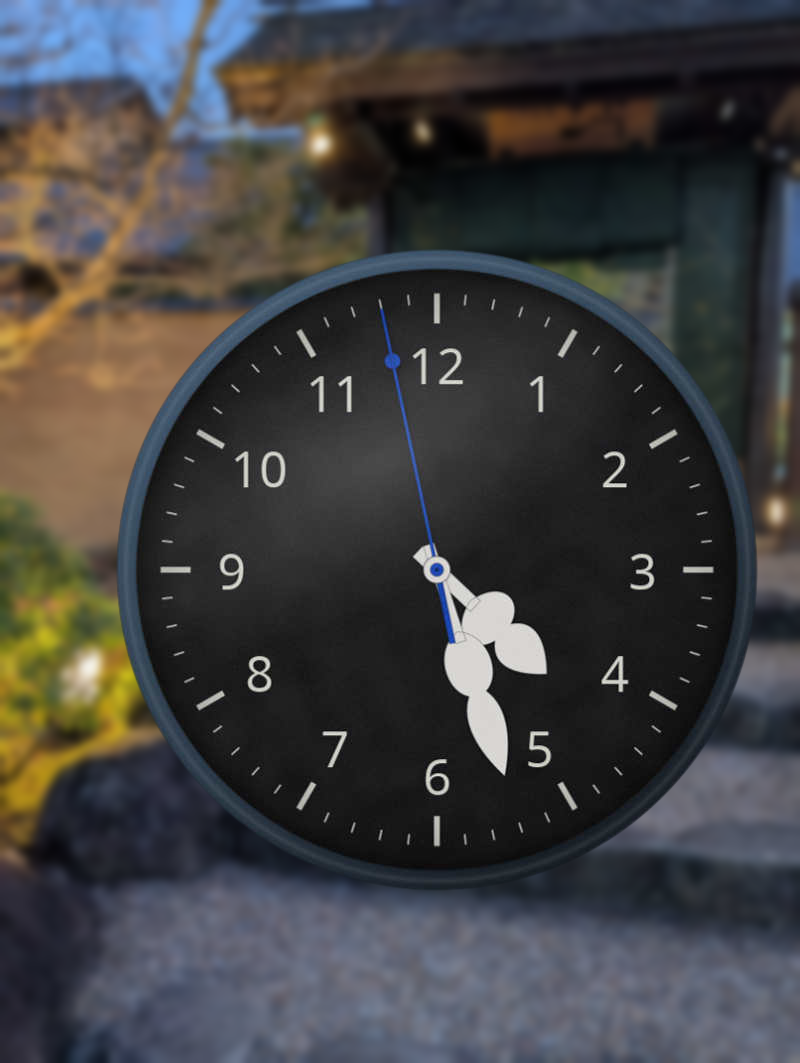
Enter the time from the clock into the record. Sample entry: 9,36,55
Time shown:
4,26,58
